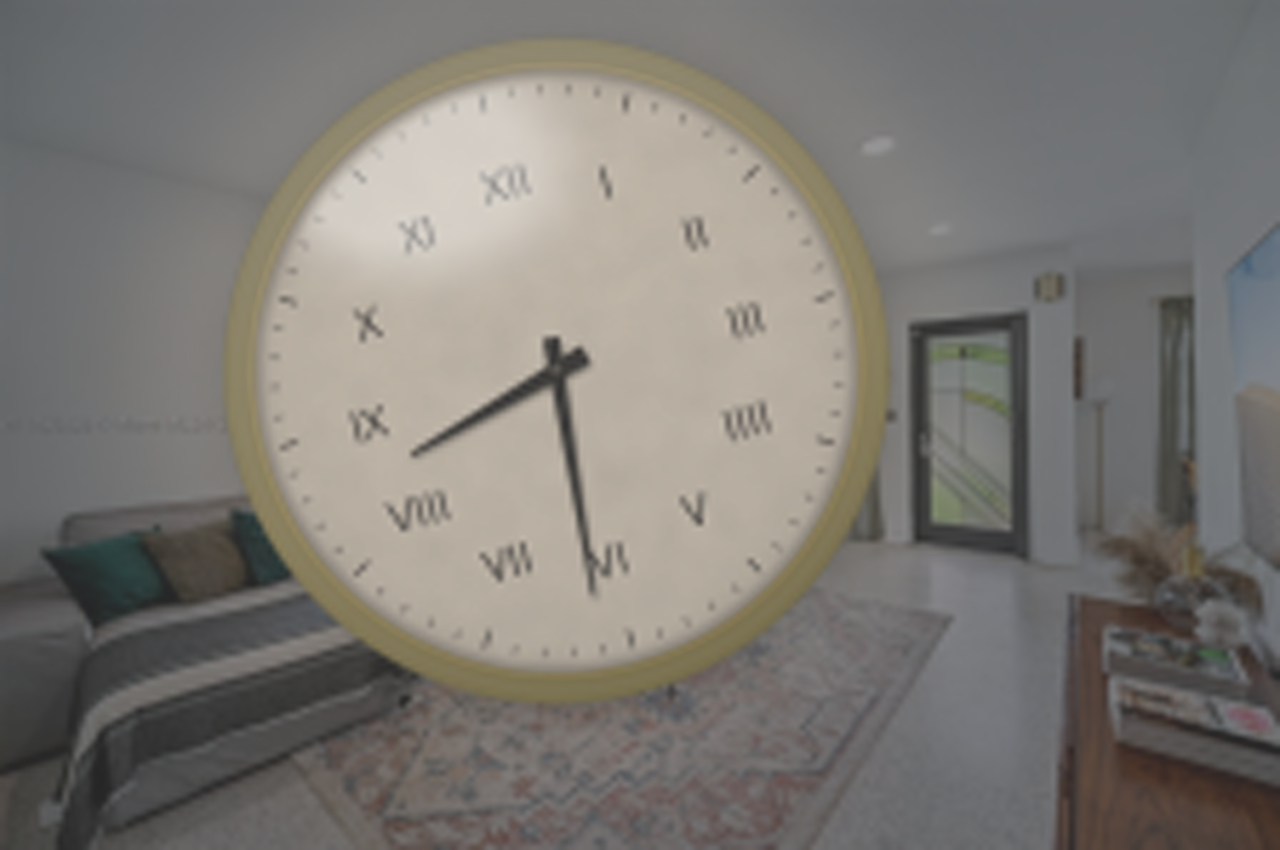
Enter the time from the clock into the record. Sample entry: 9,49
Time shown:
8,31
